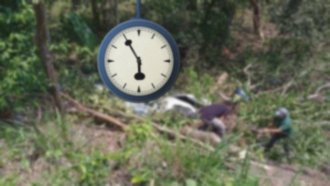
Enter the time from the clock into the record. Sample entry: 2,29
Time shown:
5,55
